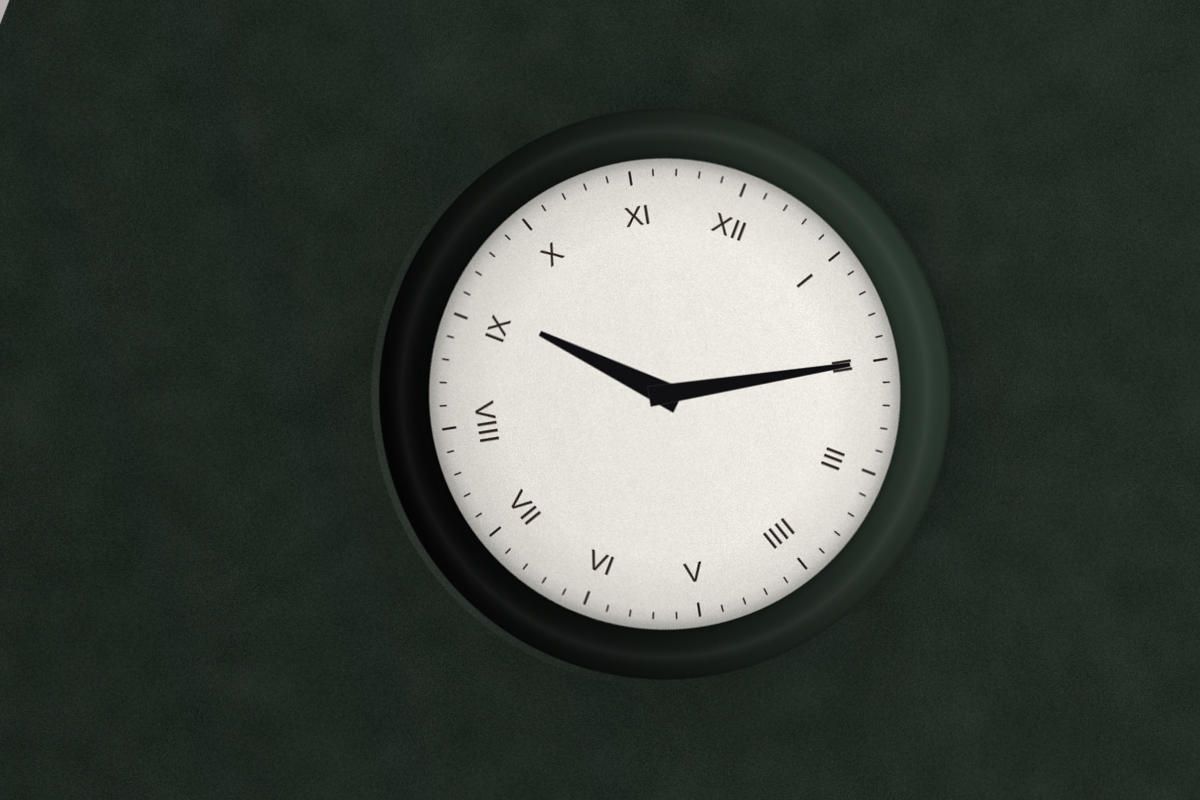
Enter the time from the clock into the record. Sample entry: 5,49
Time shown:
9,10
